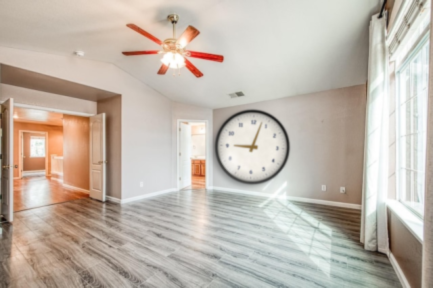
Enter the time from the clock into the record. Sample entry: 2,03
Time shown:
9,03
